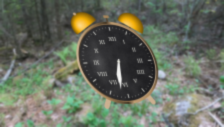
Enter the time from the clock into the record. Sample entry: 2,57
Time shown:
6,32
